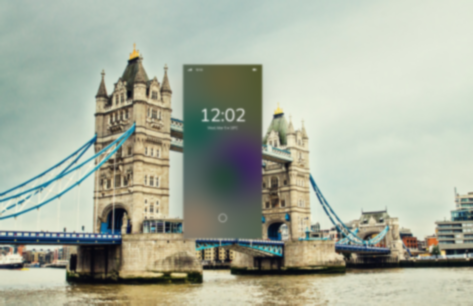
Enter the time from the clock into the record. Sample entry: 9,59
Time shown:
12,02
